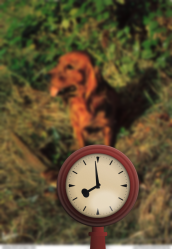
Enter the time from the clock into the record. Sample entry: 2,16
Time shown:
7,59
